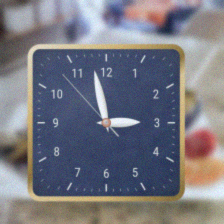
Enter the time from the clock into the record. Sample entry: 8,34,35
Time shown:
2,57,53
